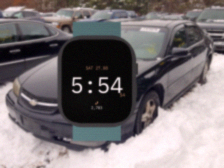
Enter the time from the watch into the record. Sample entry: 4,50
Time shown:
5,54
